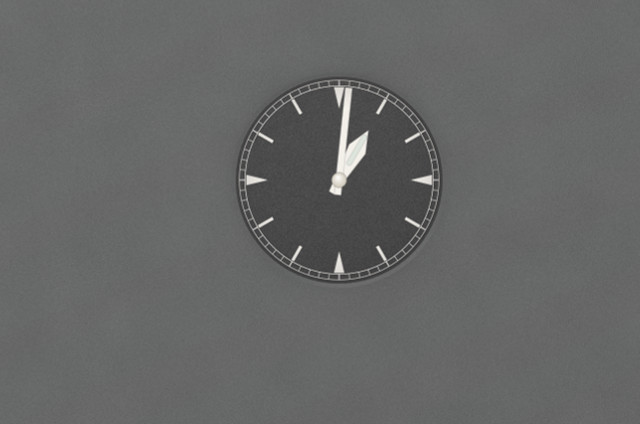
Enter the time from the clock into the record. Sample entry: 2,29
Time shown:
1,01
